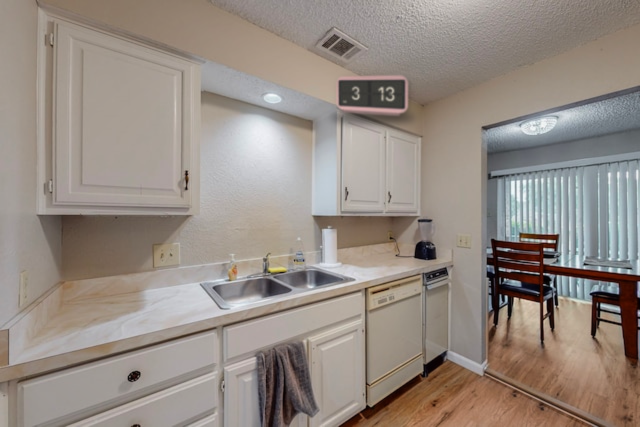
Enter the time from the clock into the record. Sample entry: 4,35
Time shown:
3,13
